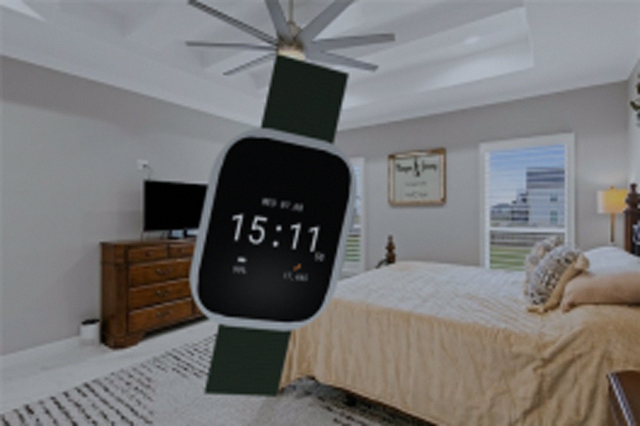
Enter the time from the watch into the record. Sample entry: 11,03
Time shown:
15,11
